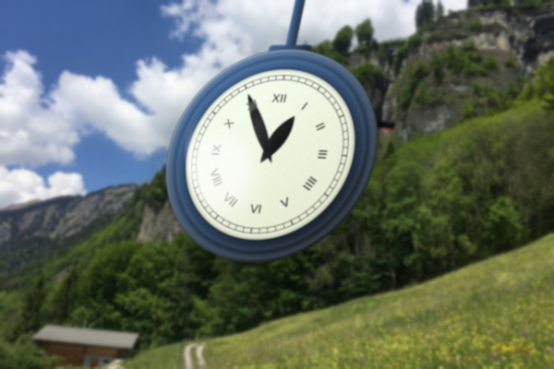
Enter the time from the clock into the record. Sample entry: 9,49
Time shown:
12,55
